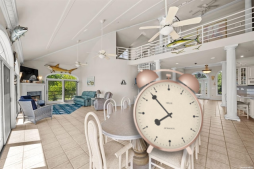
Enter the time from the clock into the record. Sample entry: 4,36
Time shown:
7,53
